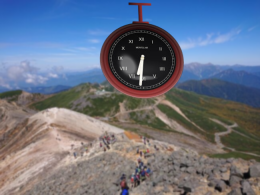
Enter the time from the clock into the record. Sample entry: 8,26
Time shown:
6,31
